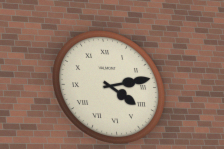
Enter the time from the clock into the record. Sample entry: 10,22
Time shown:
4,13
